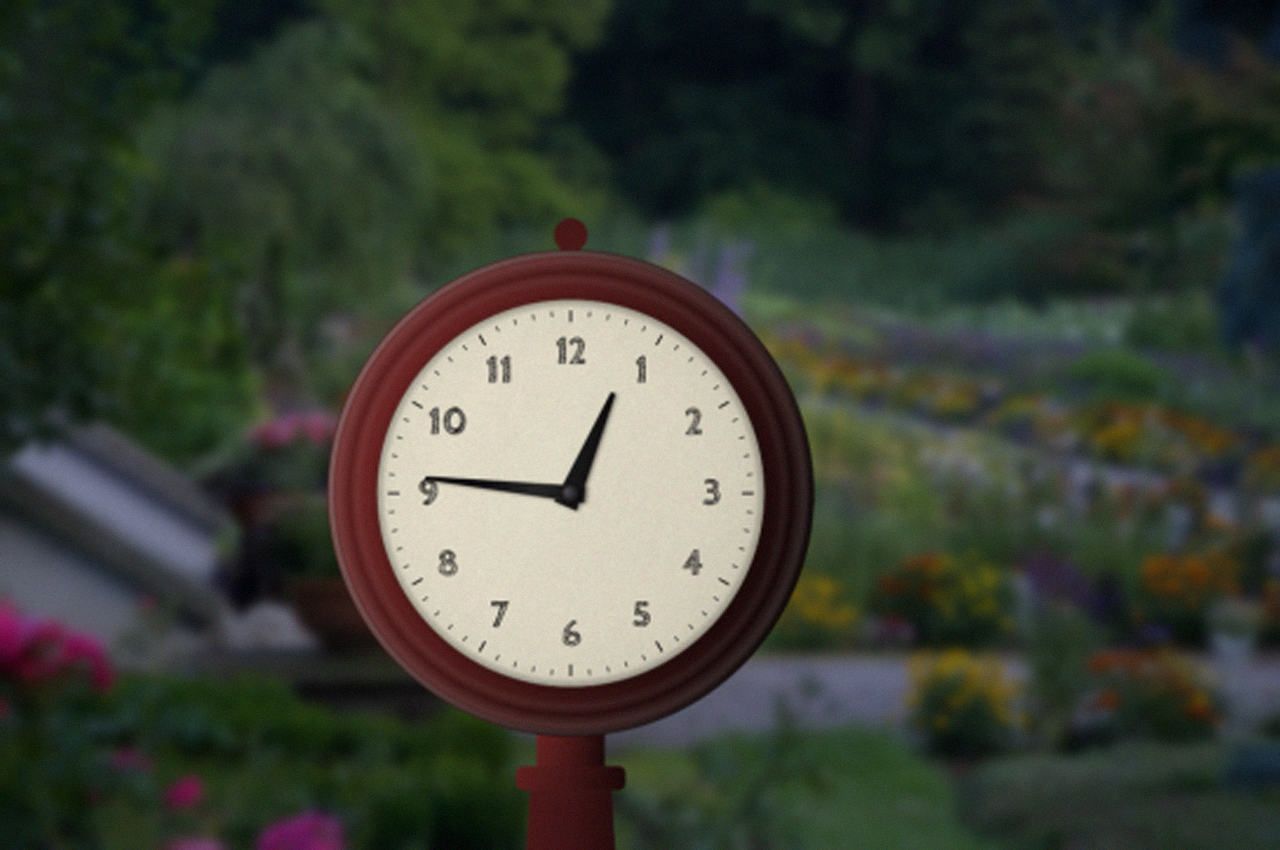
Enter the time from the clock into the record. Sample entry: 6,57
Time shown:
12,46
